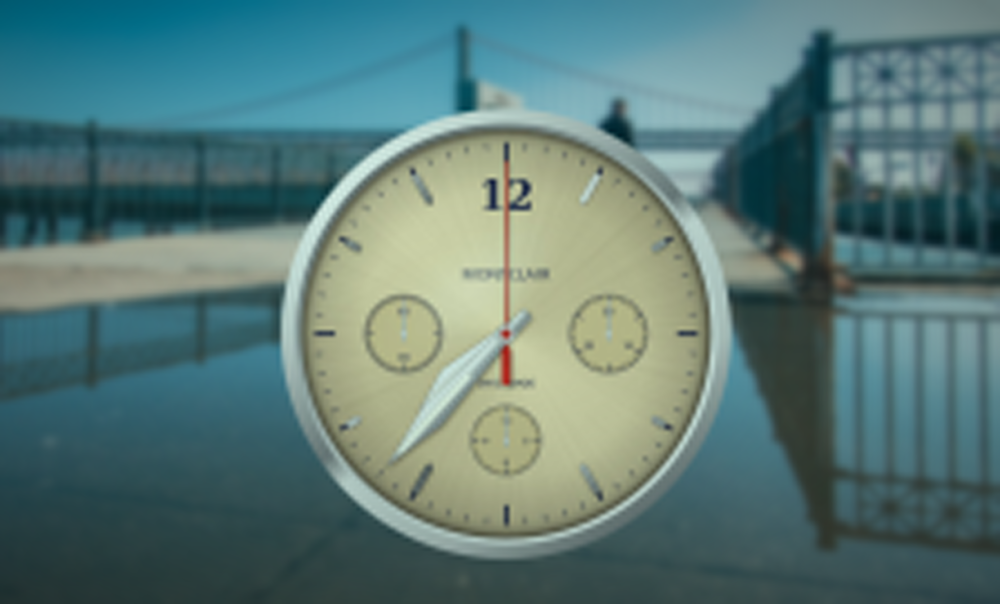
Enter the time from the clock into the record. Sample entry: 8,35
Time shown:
7,37
